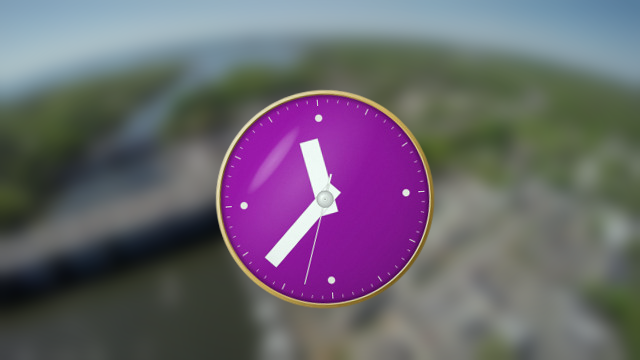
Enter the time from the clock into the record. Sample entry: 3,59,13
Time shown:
11,37,33
